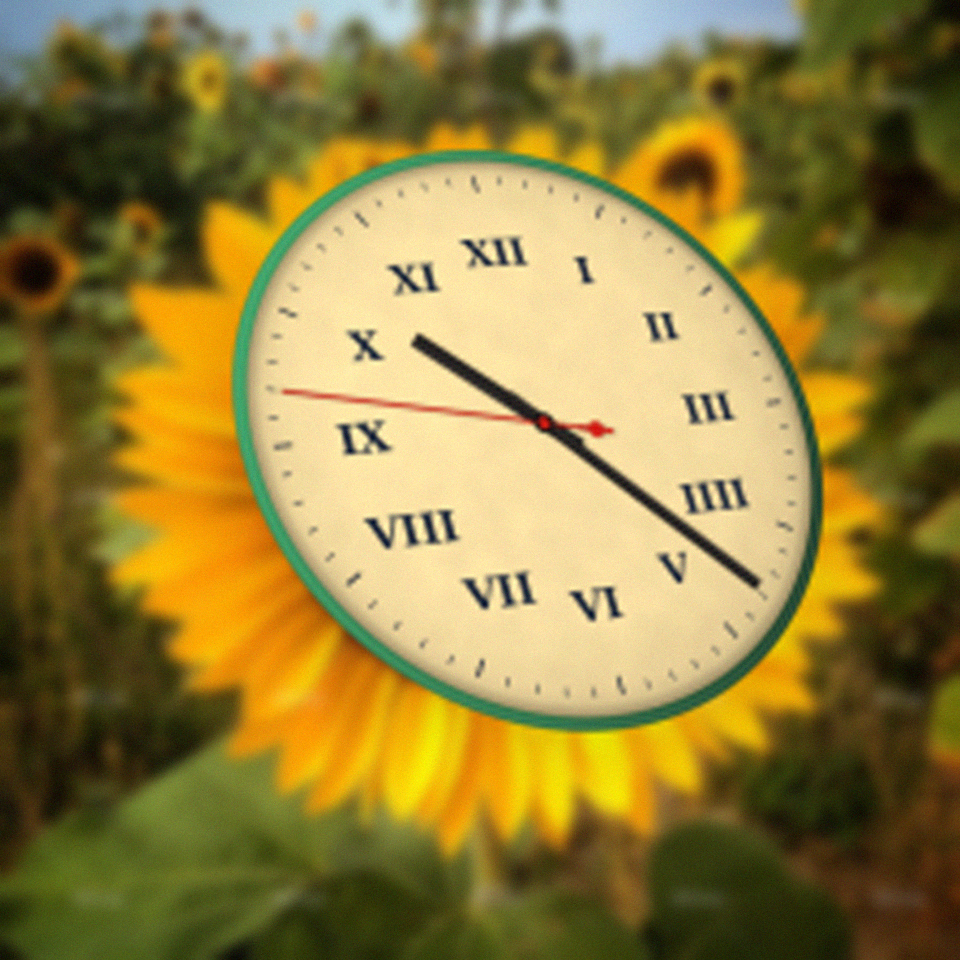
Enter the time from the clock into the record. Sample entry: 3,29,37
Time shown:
10,22,47
